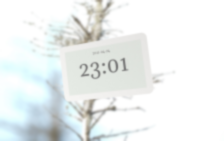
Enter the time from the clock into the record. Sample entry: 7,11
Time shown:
23,01
